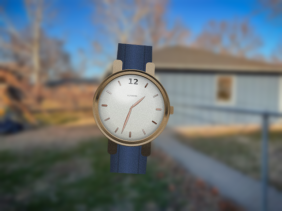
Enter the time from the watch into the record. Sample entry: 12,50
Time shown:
1,33
